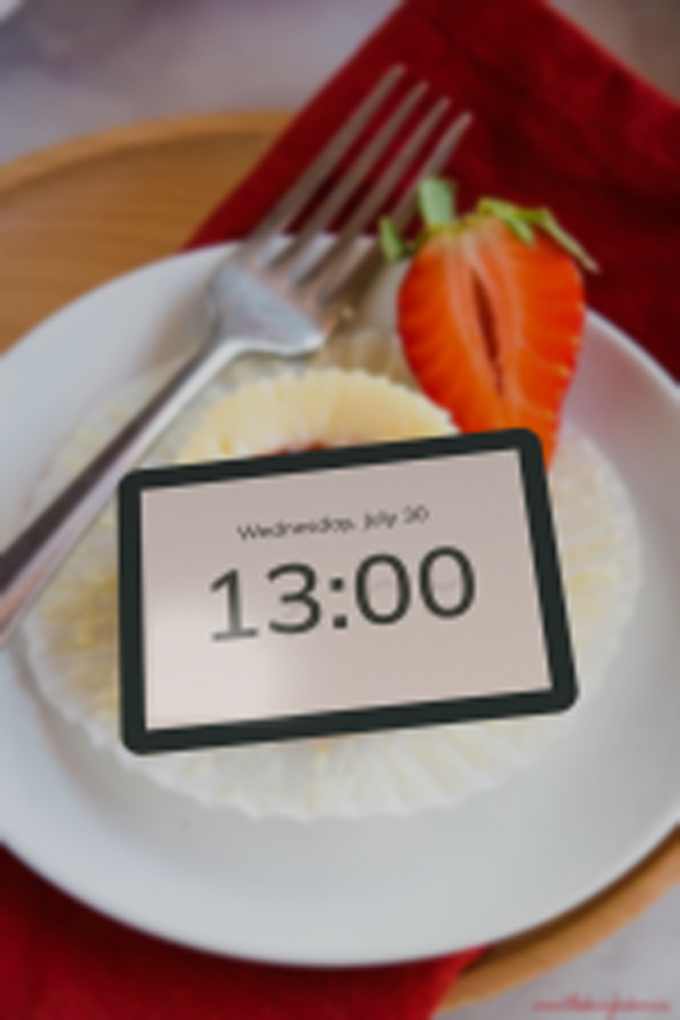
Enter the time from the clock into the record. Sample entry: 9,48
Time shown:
13,00
